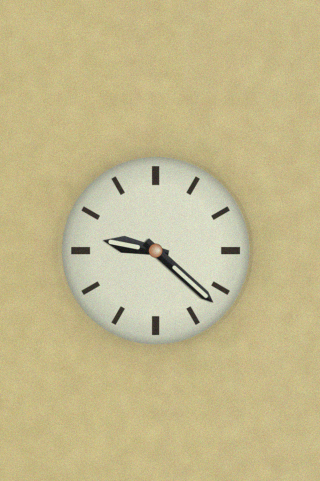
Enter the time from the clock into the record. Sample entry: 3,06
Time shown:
9,22
